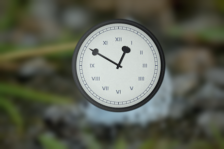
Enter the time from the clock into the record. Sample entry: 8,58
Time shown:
12,50
